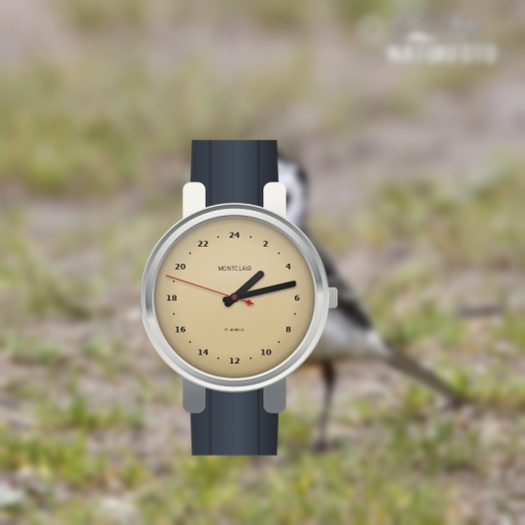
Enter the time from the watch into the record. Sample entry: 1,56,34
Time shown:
3,12,48
